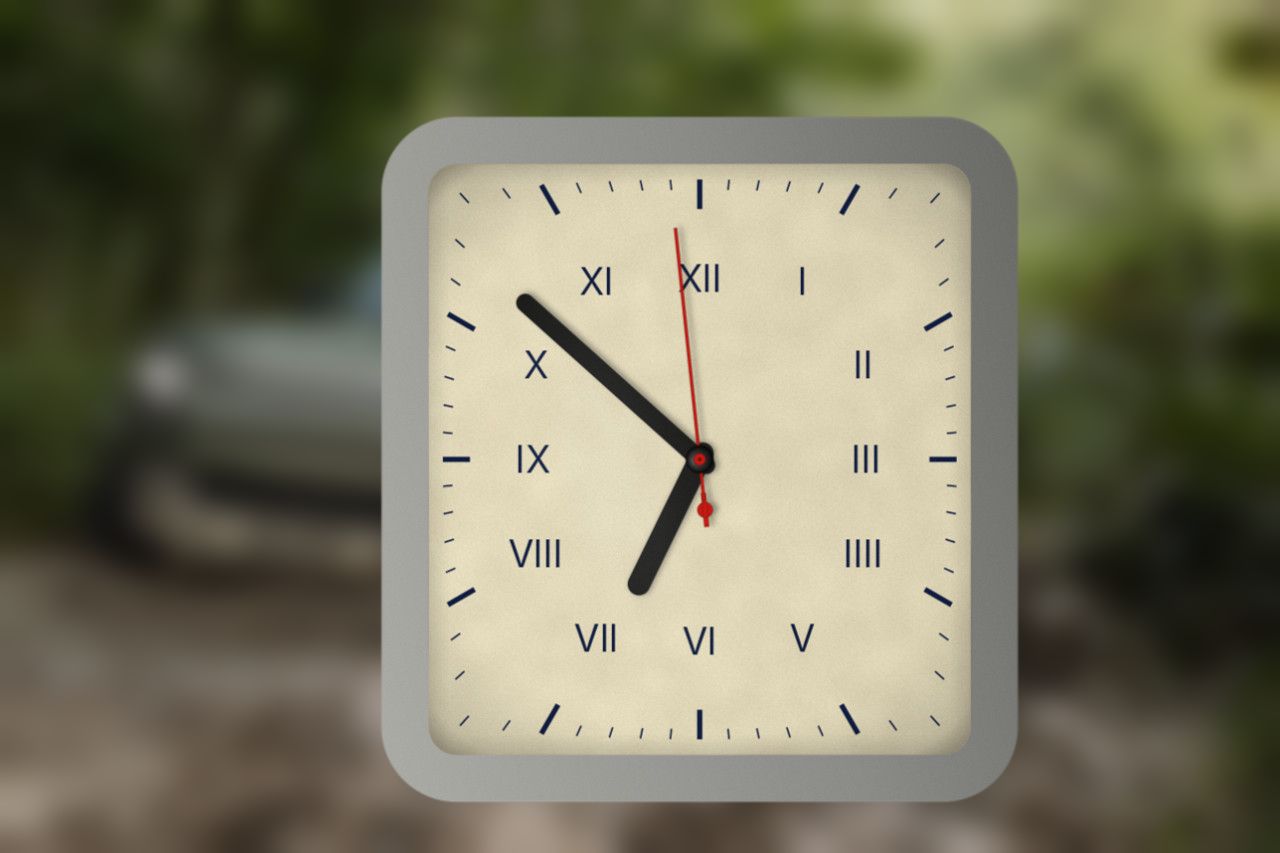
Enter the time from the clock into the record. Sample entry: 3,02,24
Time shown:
6,51,59
